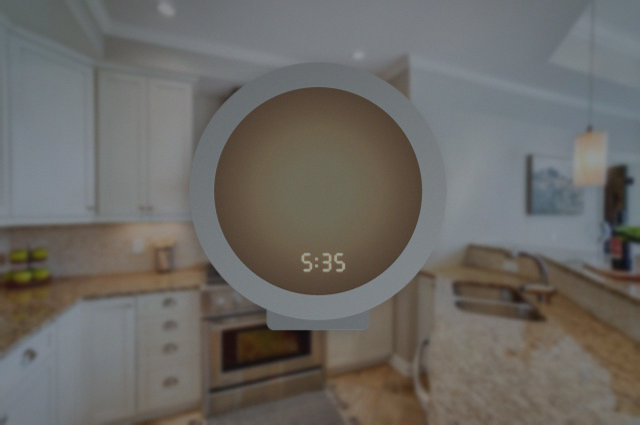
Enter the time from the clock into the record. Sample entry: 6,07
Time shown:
5,35
